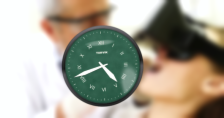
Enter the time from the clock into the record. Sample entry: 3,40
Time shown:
4,42
